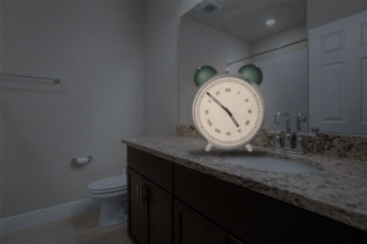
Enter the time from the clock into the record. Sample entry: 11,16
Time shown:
4,52
